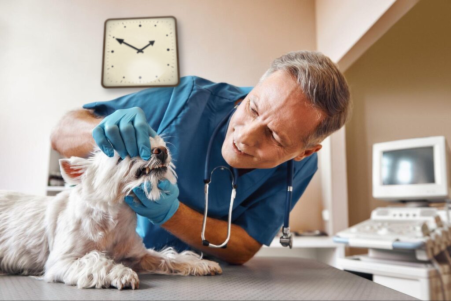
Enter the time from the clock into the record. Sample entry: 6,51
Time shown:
1,50
